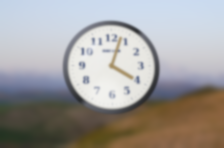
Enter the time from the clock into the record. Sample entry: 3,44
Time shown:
4,03
